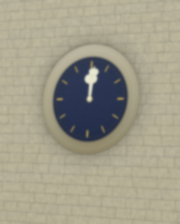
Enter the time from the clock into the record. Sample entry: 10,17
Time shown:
12,01
